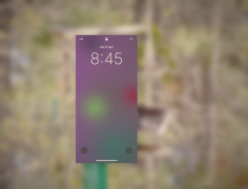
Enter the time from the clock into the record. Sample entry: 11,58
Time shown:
8,45
